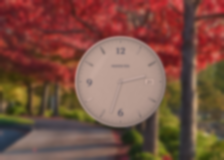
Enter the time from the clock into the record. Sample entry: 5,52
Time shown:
2,33
